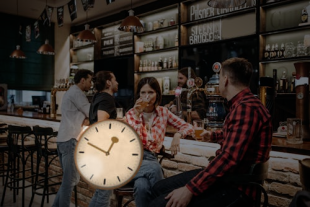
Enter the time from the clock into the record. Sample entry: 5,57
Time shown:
12,49
